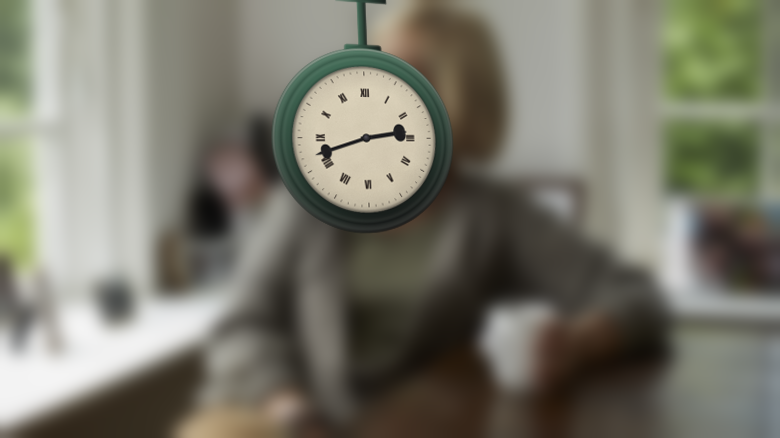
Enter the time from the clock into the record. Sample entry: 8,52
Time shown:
2,42
